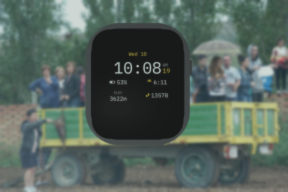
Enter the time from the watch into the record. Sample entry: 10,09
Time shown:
10,08
